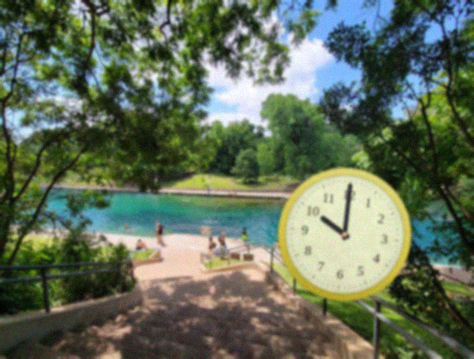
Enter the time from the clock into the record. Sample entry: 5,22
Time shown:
10,00
